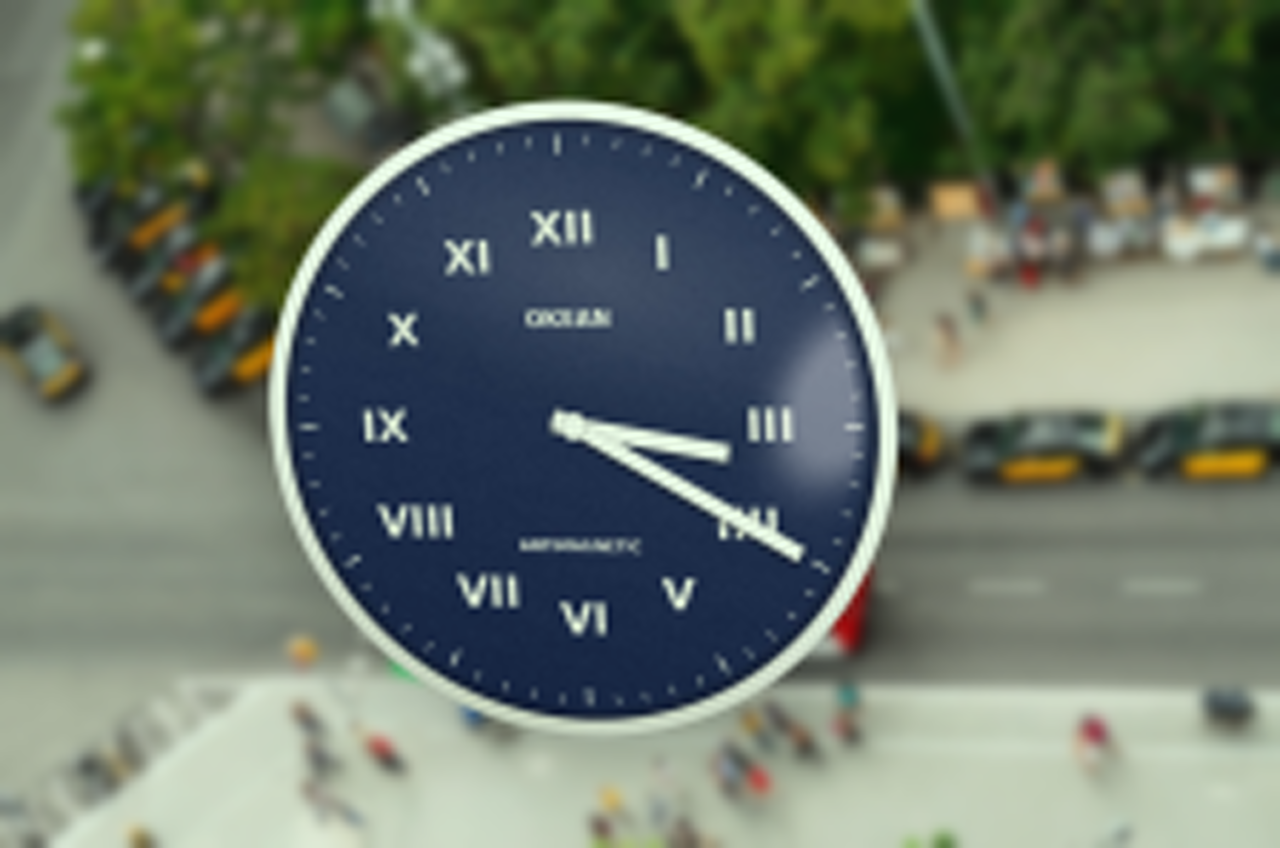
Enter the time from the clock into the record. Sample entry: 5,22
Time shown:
3,20
